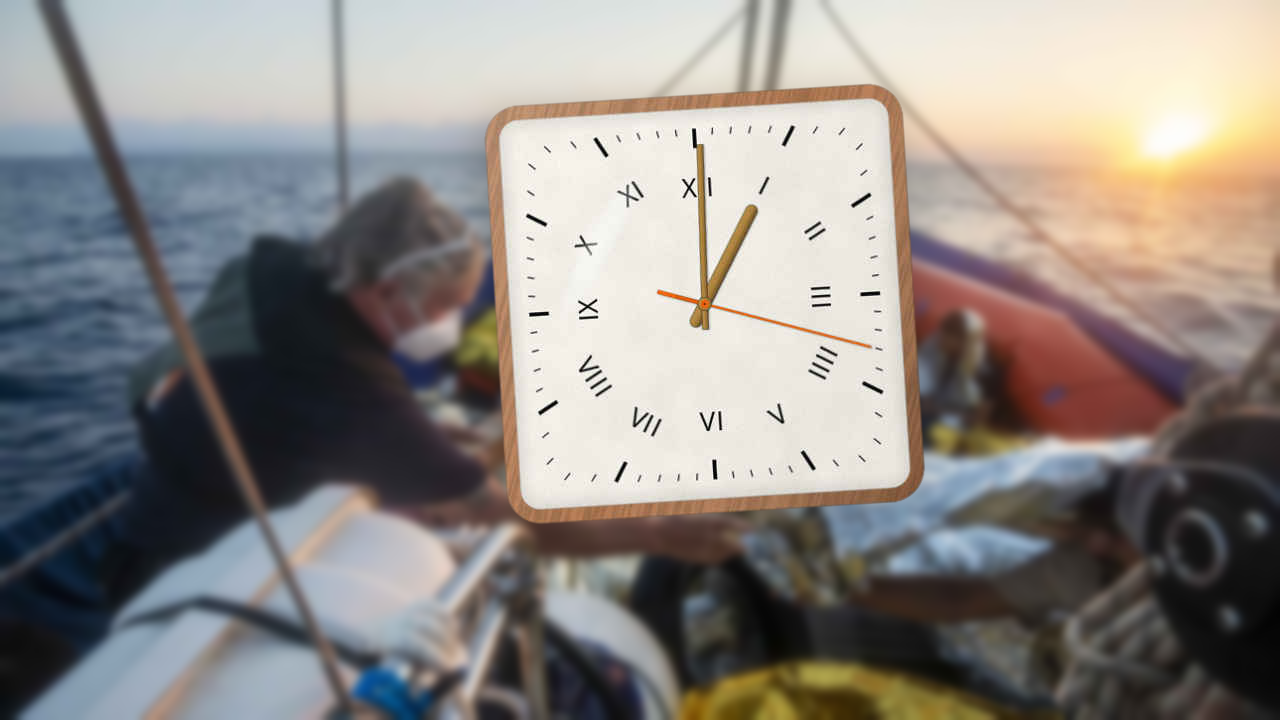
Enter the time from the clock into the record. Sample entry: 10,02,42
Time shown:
1,00,18
